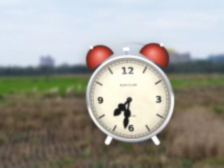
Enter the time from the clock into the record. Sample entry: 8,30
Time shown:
7,32
